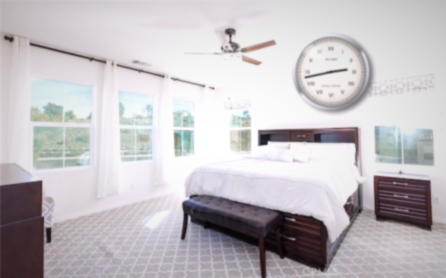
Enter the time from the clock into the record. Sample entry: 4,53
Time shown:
2,43
